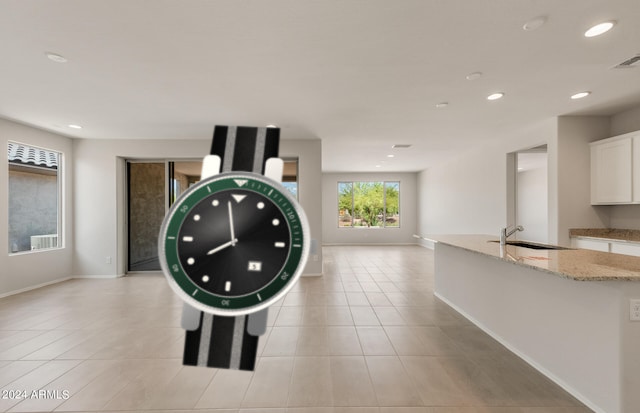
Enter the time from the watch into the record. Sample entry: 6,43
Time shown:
7,58
